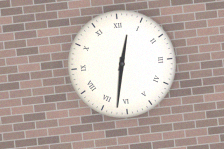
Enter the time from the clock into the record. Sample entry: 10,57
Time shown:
12,32
